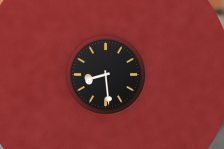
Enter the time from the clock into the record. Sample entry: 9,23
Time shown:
8,29
